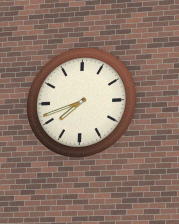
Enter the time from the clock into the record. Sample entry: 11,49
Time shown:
7,42
